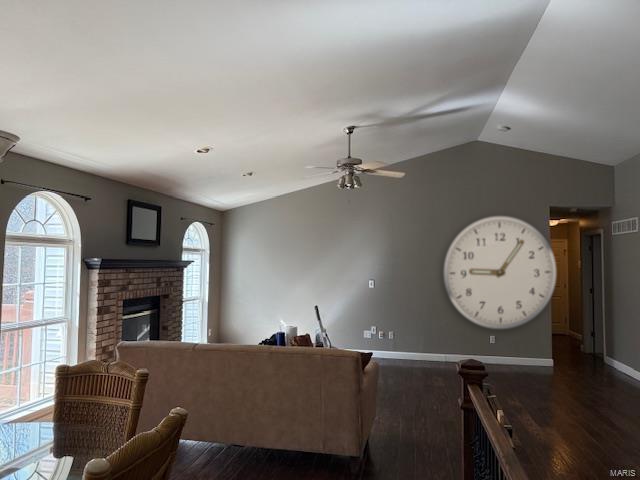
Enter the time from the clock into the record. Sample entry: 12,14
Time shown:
9,06
